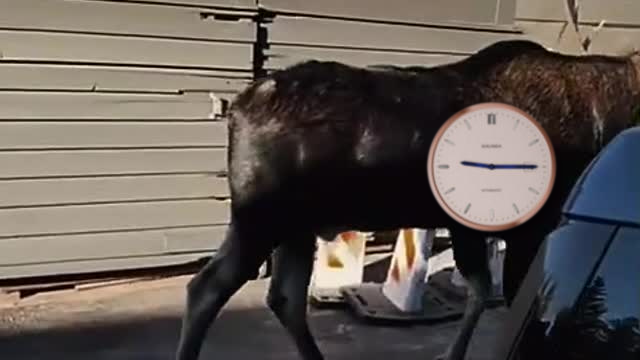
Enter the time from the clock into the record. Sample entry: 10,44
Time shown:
9,15
